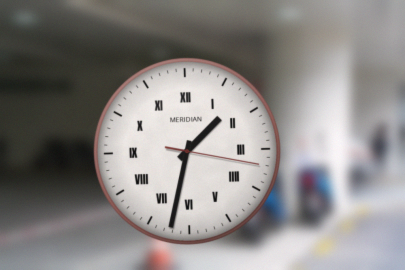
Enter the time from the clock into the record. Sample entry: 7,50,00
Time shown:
1,32,17
